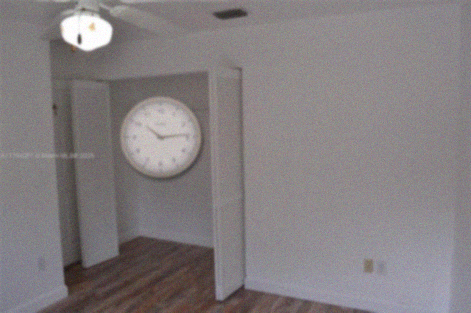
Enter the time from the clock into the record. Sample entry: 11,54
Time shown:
10,14
